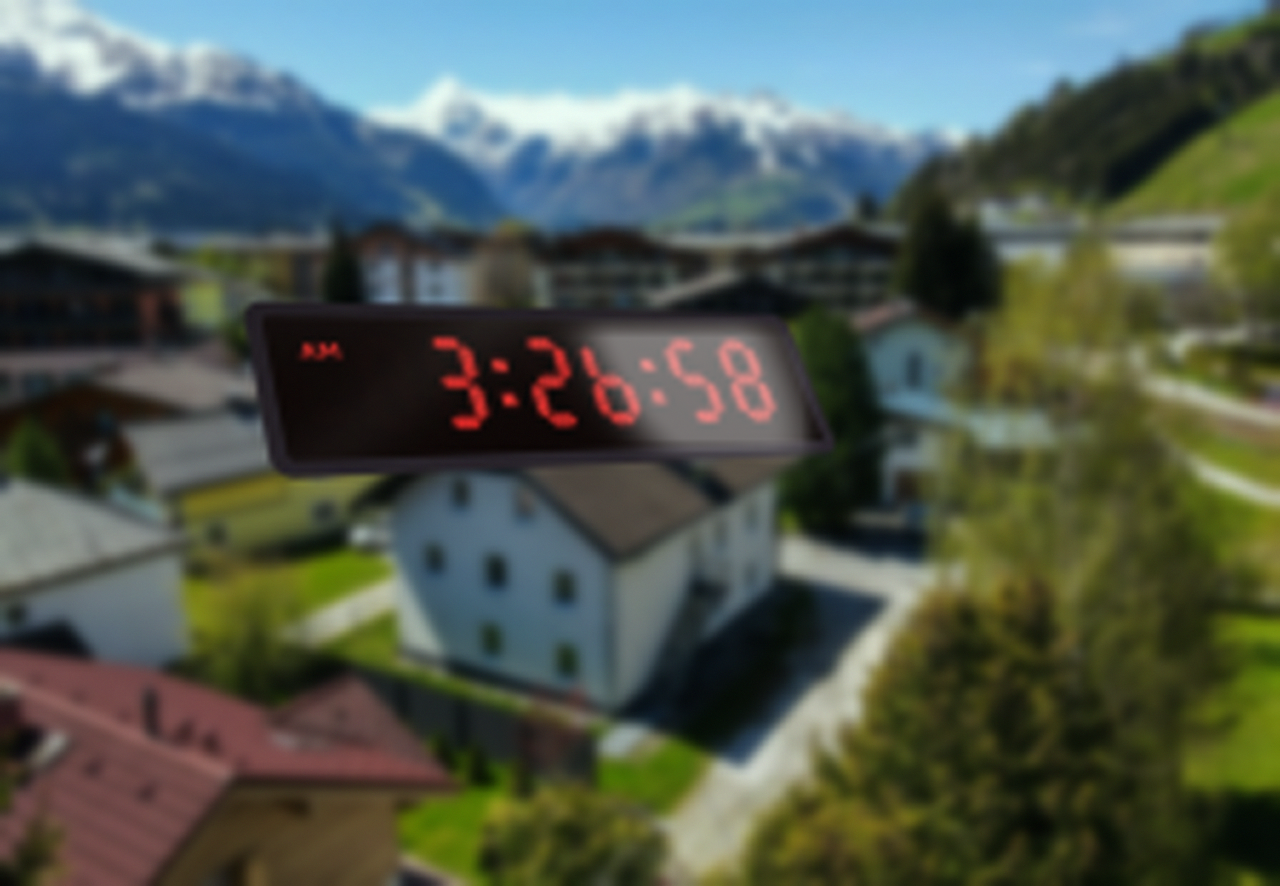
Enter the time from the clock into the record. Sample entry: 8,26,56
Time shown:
3,26,58
